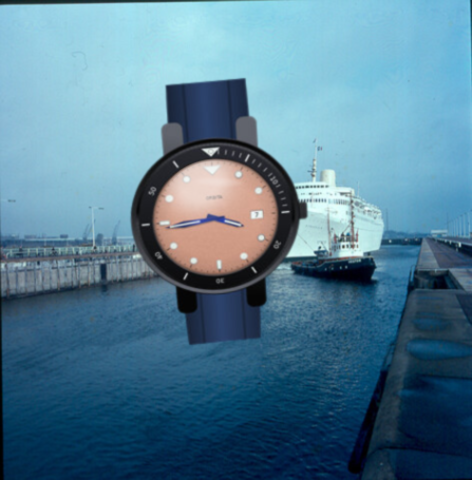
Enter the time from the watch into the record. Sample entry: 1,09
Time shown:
3,44
